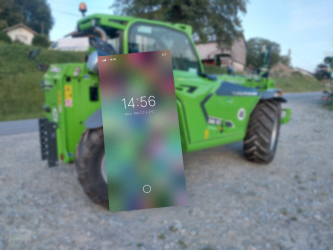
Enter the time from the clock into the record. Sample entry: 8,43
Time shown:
14,56
